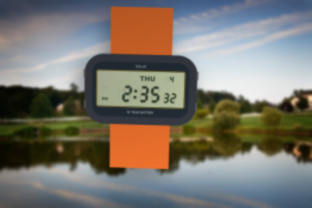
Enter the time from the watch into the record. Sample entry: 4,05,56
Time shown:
2,35,32
